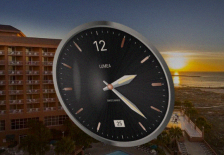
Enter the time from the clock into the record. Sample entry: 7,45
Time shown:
2,23
